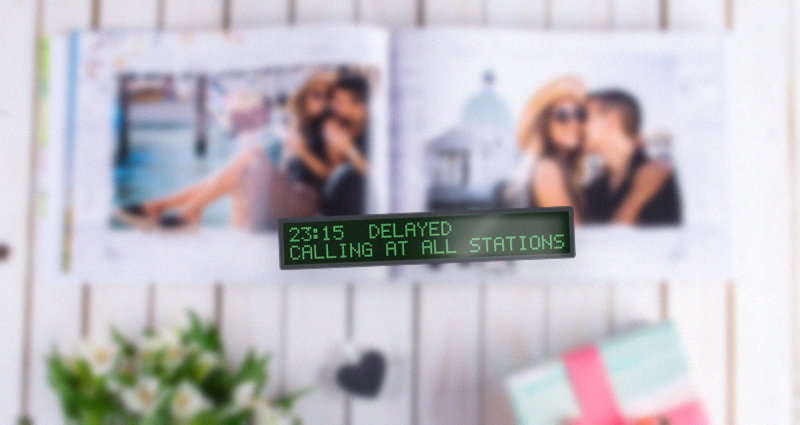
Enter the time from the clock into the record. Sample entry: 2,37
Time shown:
23,15
